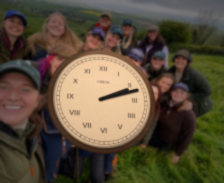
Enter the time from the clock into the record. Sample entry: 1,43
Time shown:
2,12
